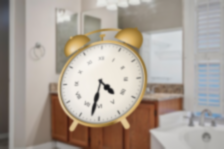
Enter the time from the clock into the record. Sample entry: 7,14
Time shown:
4,32
